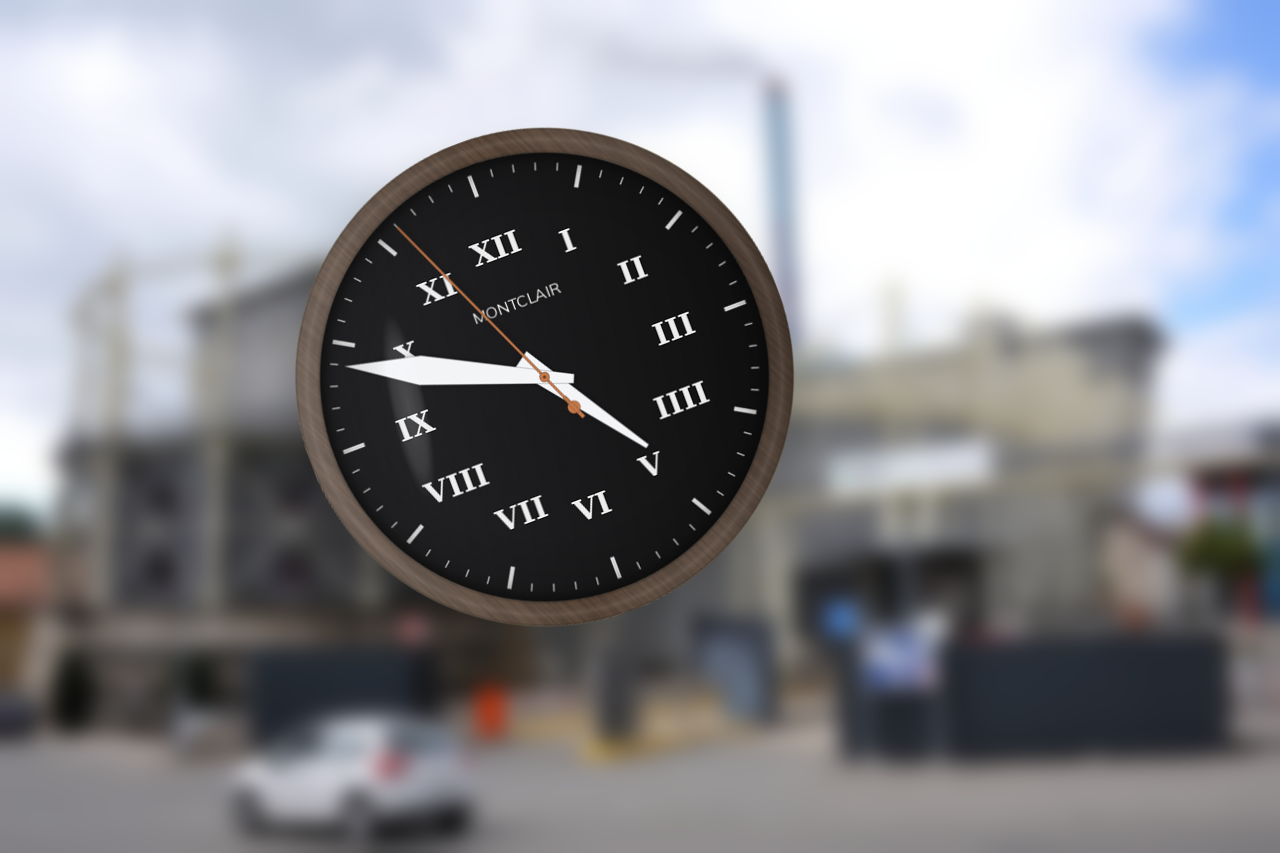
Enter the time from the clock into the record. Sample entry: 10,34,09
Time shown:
4,48,56
